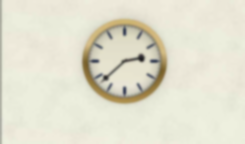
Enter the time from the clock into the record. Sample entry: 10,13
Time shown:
2,38
